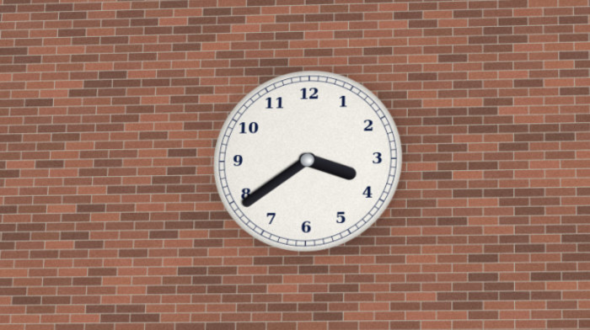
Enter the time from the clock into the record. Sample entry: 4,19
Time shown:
3,39
